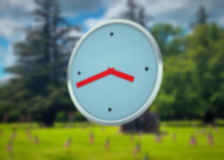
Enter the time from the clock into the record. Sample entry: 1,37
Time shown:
3,42
